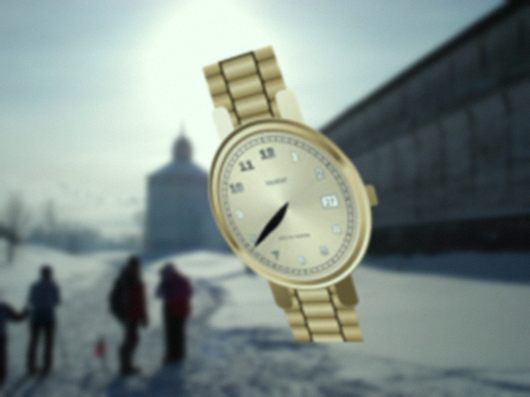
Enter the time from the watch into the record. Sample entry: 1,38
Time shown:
7,39
